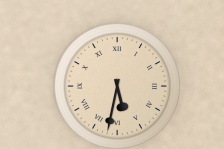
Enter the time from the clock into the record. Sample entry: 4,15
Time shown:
5,32
